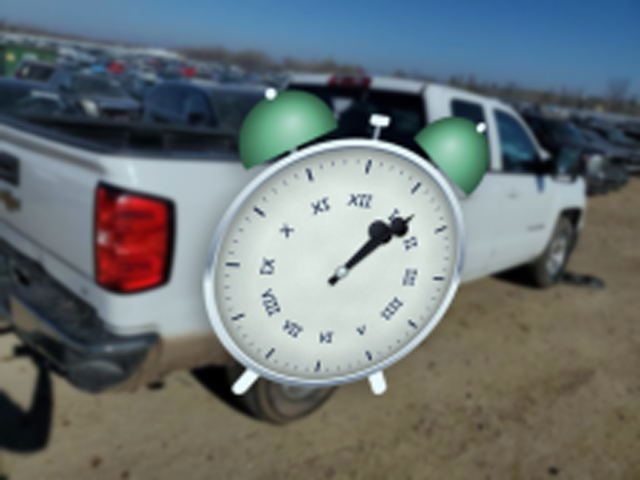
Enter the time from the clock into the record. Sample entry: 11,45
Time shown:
1,07
